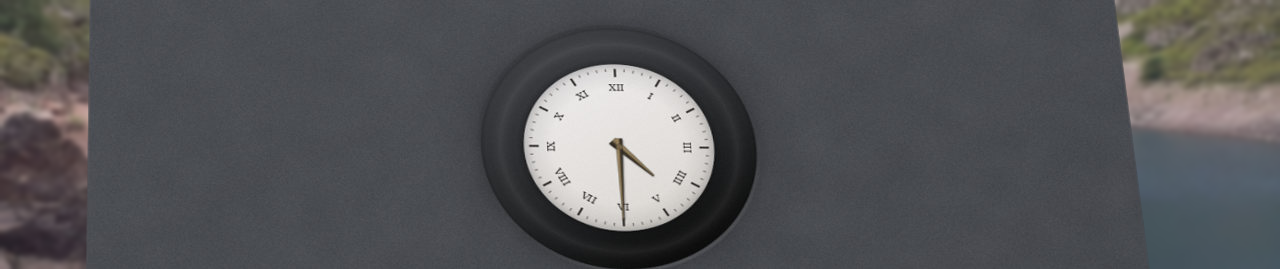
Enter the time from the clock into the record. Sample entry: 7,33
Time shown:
4,30
